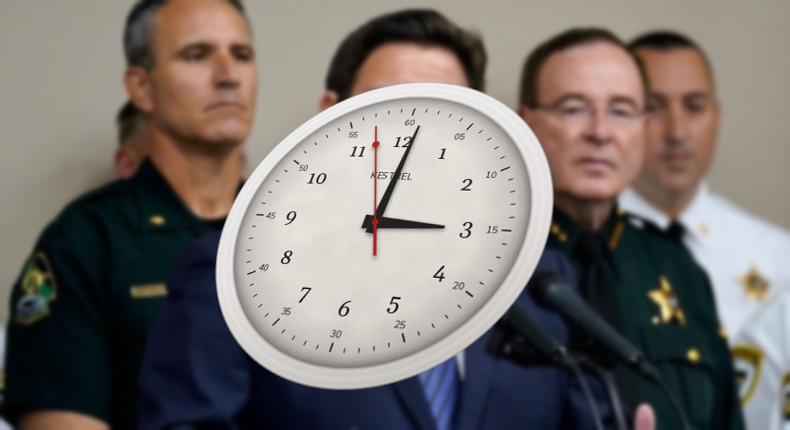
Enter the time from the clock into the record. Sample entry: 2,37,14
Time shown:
3,00,57
